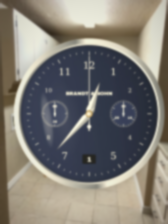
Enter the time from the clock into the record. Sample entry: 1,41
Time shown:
12,37
